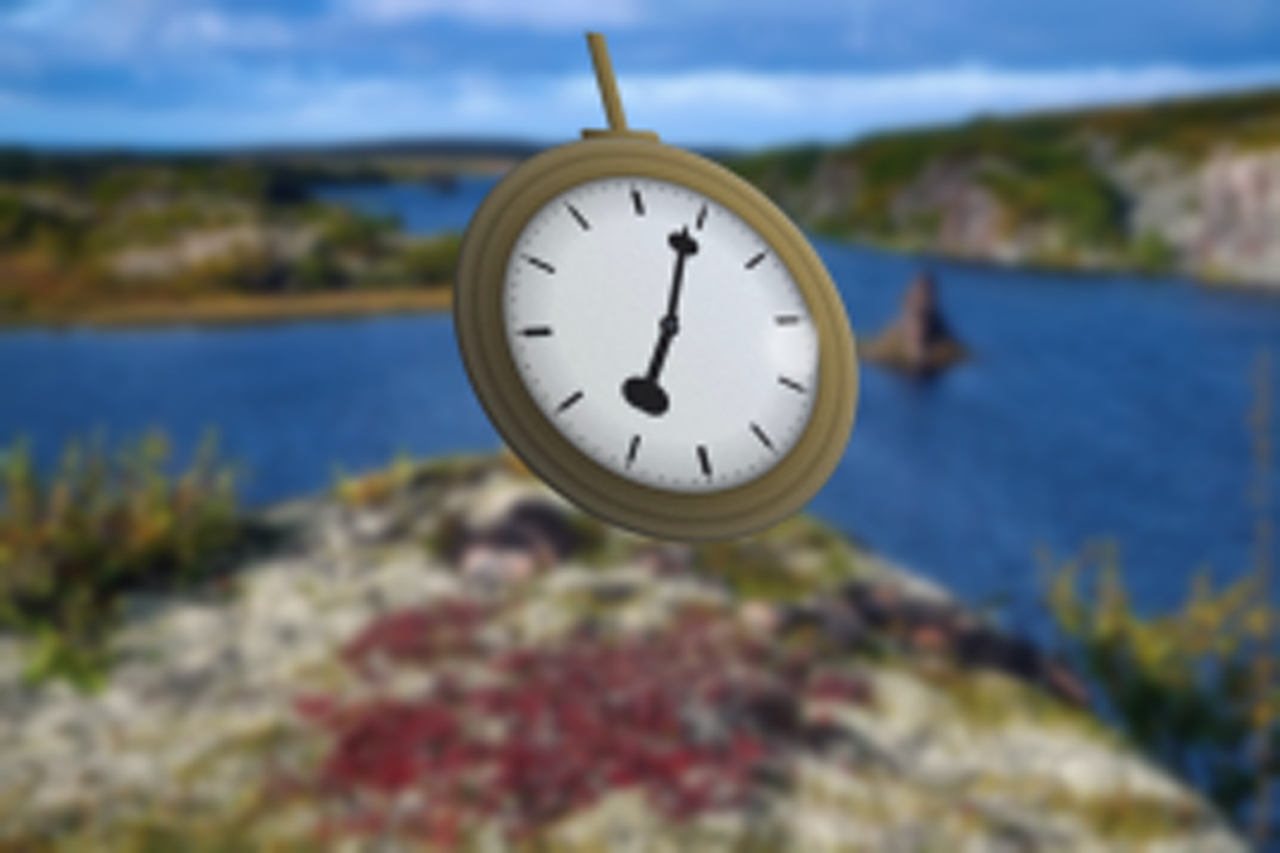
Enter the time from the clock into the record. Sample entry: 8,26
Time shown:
7,04
